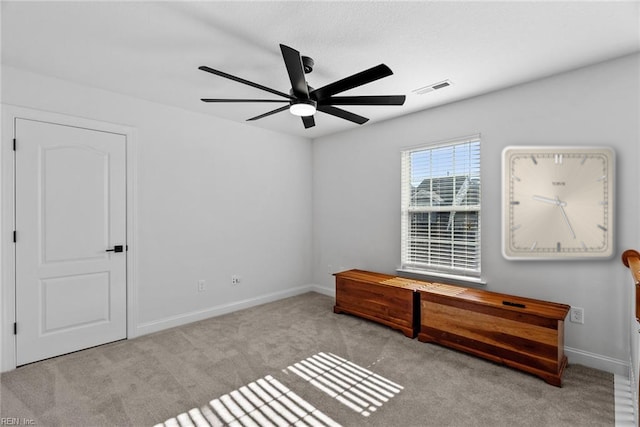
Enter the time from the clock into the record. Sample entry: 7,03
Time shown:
9,26
